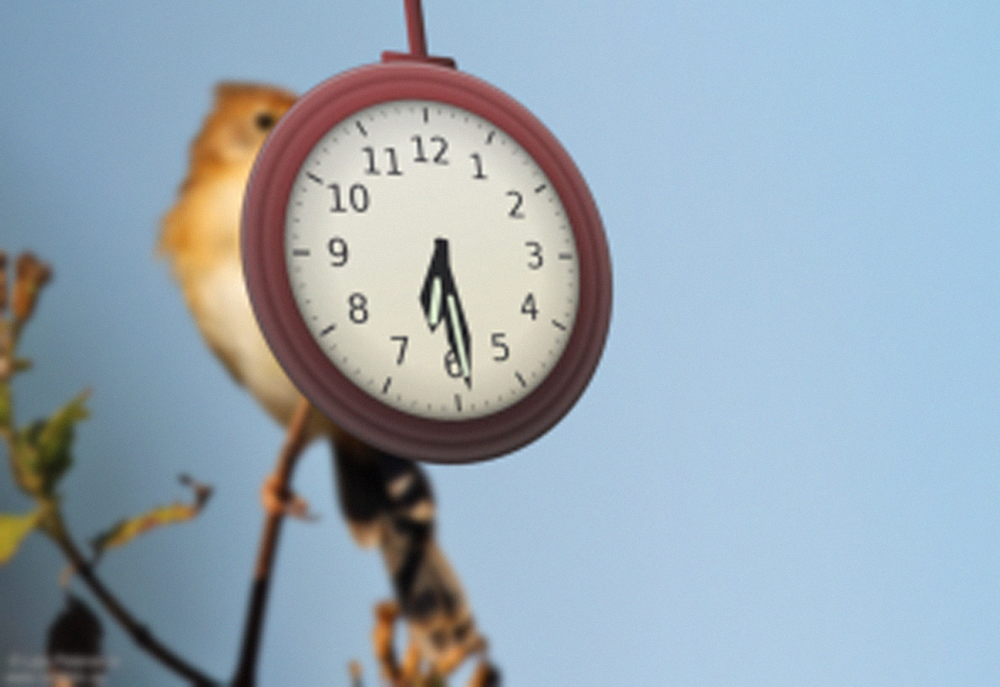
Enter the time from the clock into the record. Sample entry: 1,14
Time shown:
6,29
